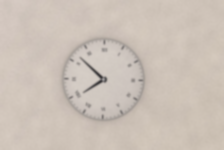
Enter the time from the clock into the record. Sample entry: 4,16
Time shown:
7,52
